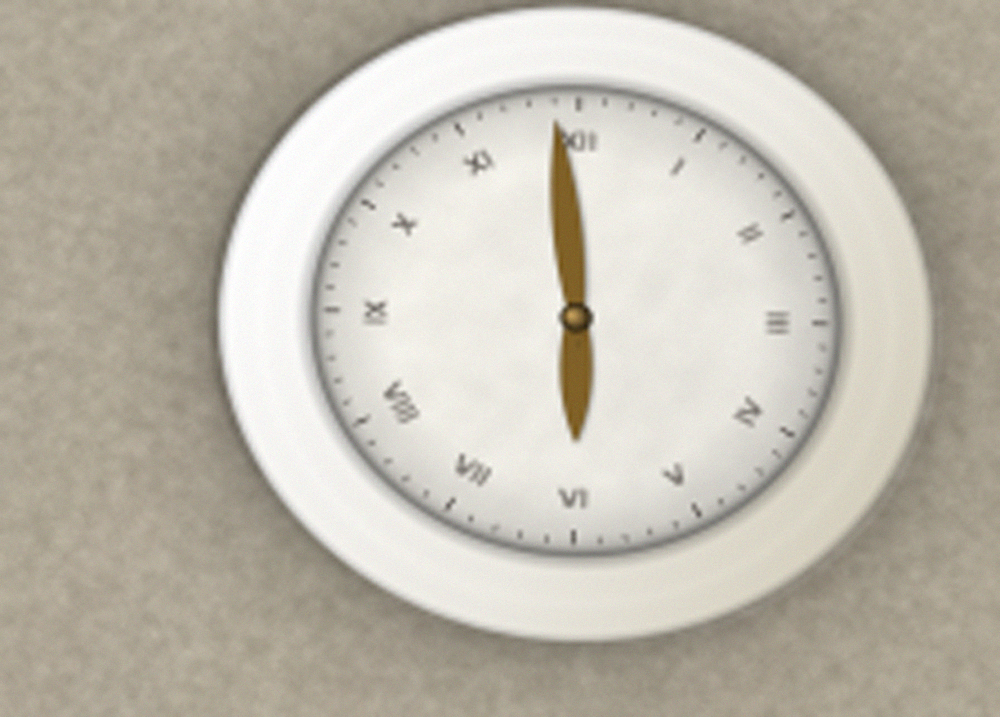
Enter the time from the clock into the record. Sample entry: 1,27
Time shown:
5,59
